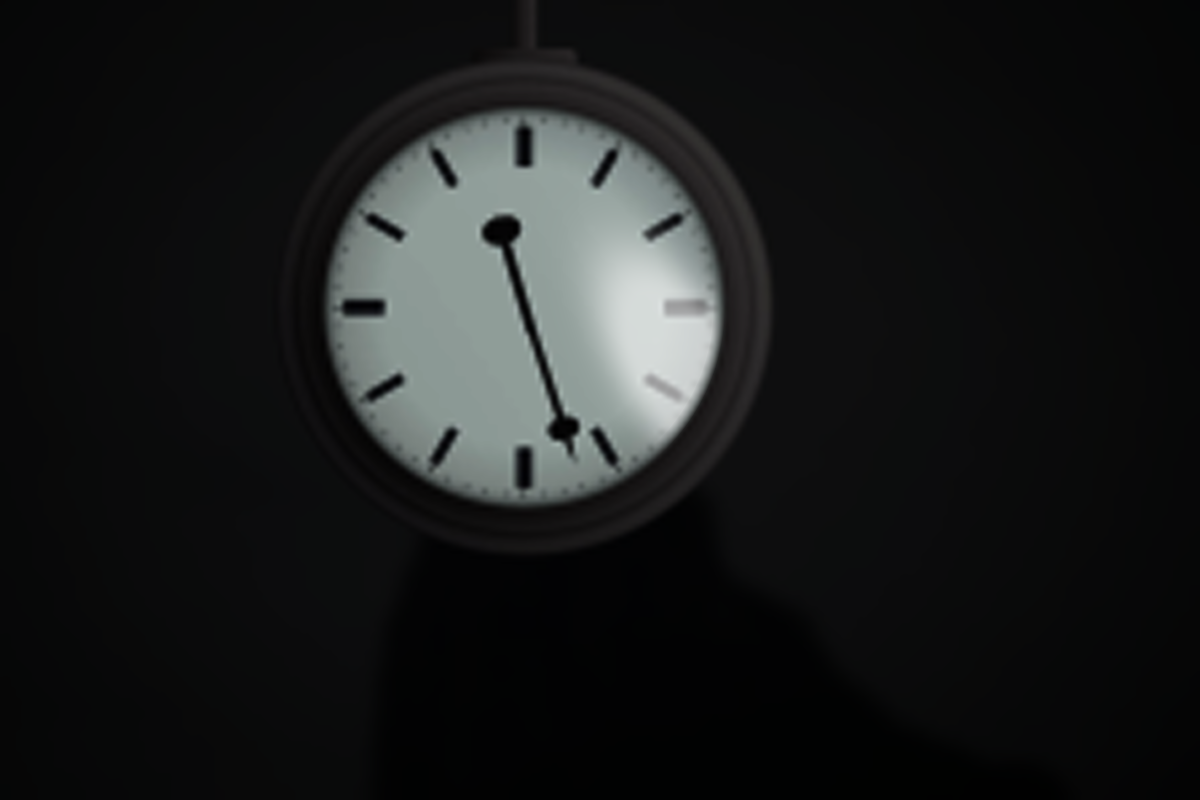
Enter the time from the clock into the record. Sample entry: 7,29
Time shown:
11,27
